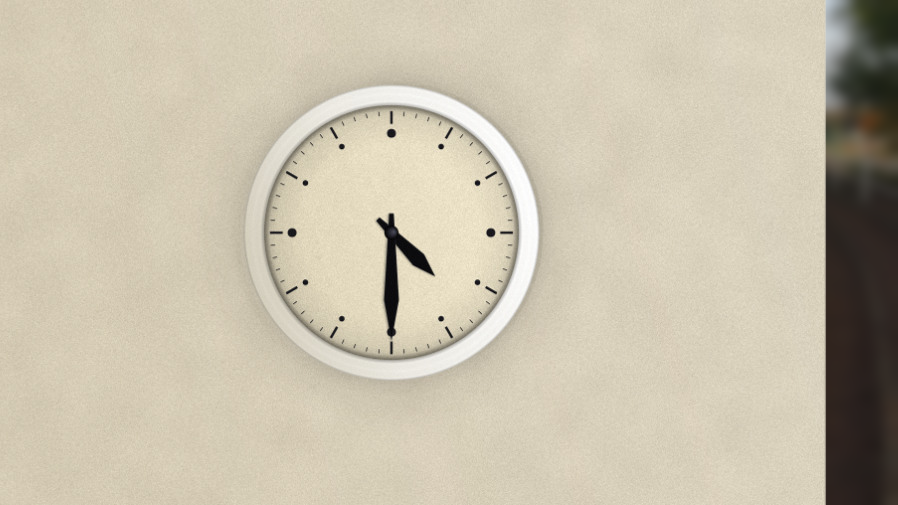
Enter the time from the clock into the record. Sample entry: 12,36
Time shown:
4,30
